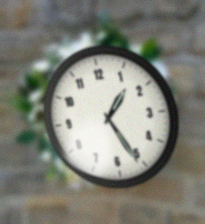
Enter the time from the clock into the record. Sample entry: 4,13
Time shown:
1,26
